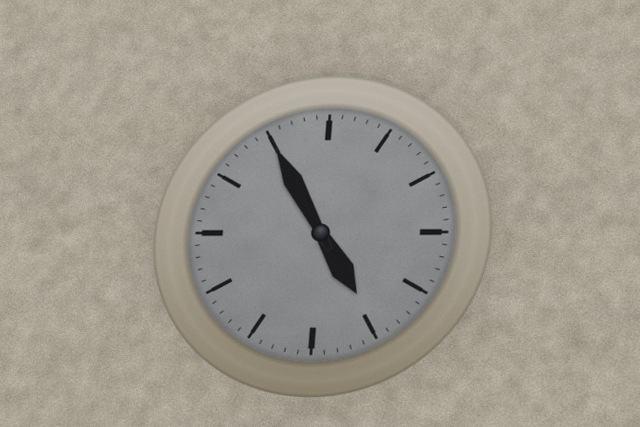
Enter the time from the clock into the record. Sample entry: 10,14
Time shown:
4,55
